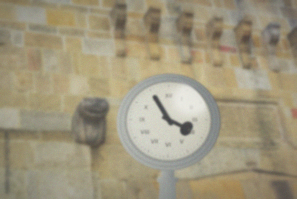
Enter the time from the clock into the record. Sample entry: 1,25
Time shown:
3,55
